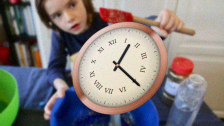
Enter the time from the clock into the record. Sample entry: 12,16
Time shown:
1,25
